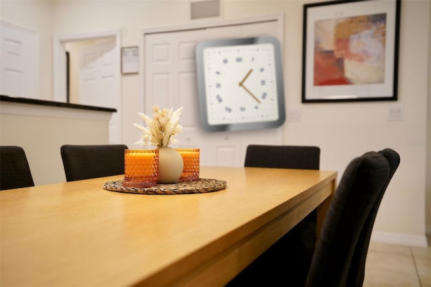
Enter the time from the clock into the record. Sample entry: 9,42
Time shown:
1,23
